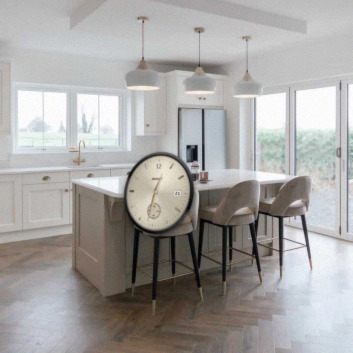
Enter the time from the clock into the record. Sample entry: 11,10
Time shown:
12,32
